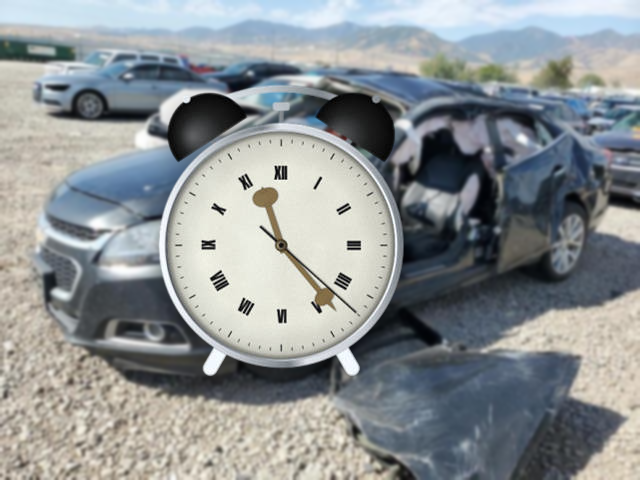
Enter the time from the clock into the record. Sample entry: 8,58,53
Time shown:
11,23,22
